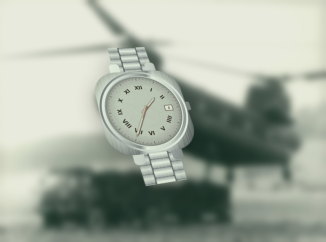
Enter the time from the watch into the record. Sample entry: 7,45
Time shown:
1,35
